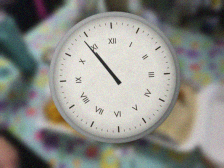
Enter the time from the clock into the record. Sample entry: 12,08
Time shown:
10,54
